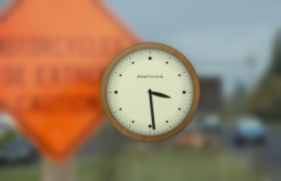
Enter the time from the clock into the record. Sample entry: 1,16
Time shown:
3,29
